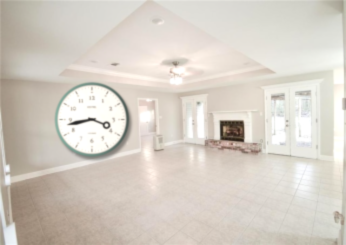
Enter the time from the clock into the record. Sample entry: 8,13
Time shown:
3,43
